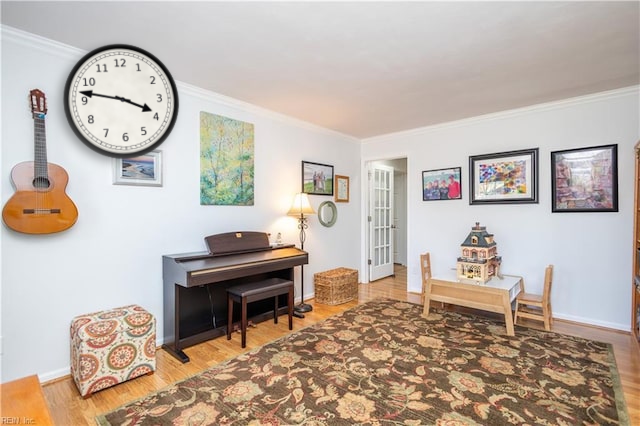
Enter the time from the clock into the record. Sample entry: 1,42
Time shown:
3,47
